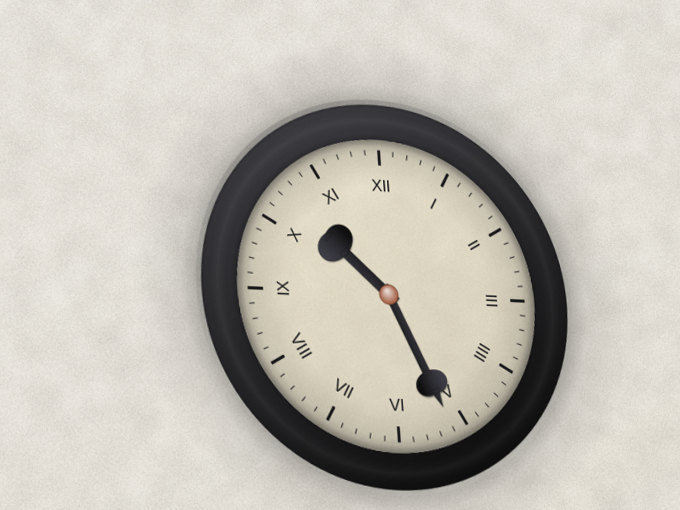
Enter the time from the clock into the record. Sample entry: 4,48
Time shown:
10,26
